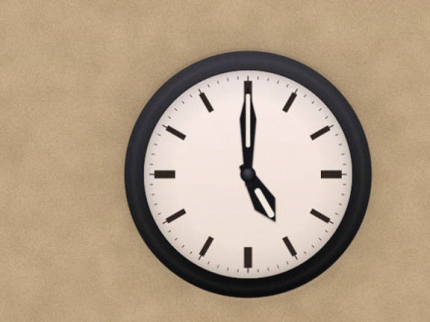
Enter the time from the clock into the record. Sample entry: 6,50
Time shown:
5,00
